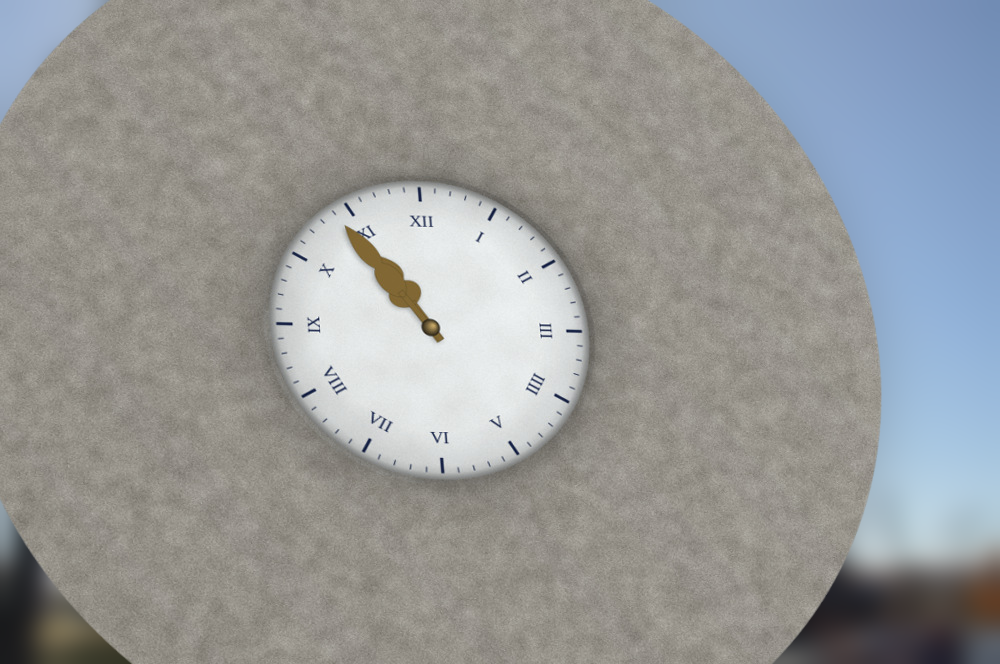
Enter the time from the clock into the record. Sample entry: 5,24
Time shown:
10,54
